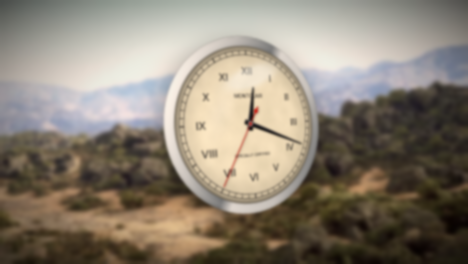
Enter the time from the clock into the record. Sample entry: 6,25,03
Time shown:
12,18,35
